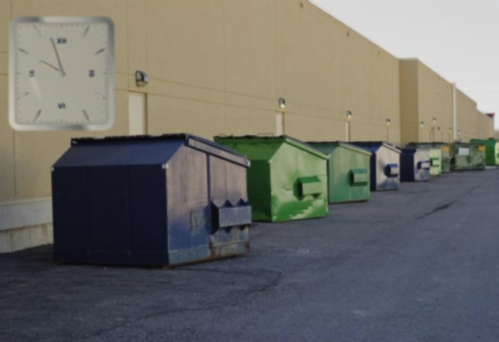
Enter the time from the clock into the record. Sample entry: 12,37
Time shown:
9,57
